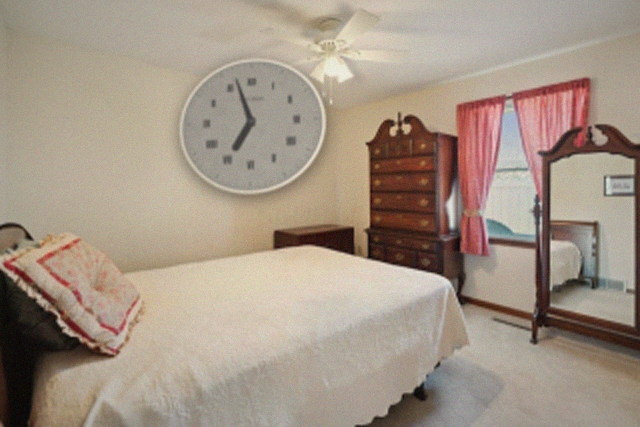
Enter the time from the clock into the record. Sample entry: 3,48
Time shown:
6,57
